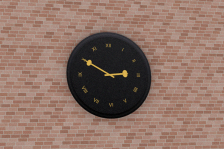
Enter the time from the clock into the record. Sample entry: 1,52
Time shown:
2,50
